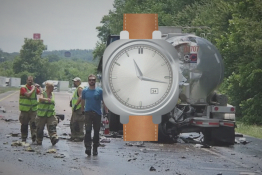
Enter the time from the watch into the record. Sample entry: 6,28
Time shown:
11,17
